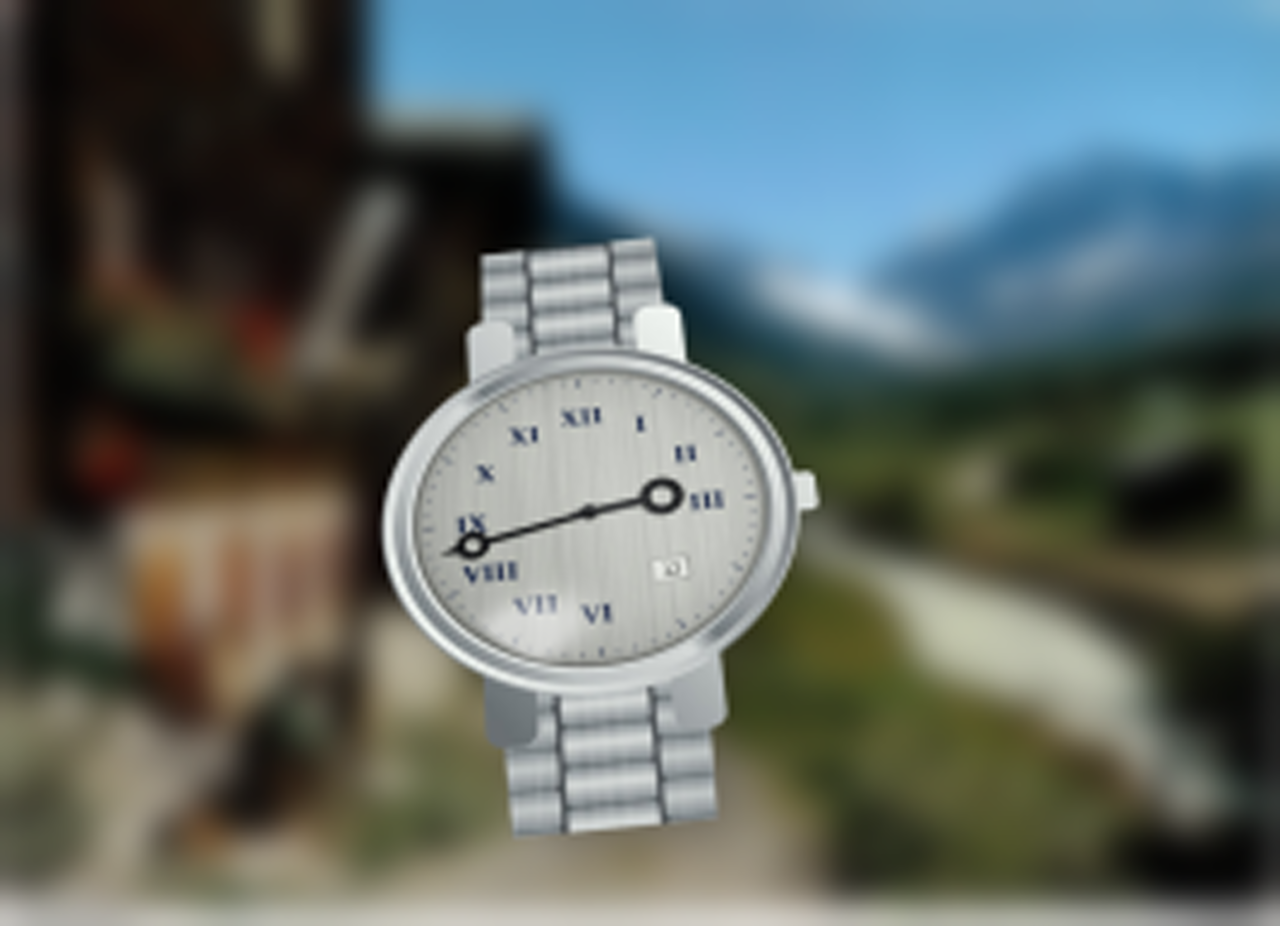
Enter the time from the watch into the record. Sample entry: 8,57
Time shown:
2,43
